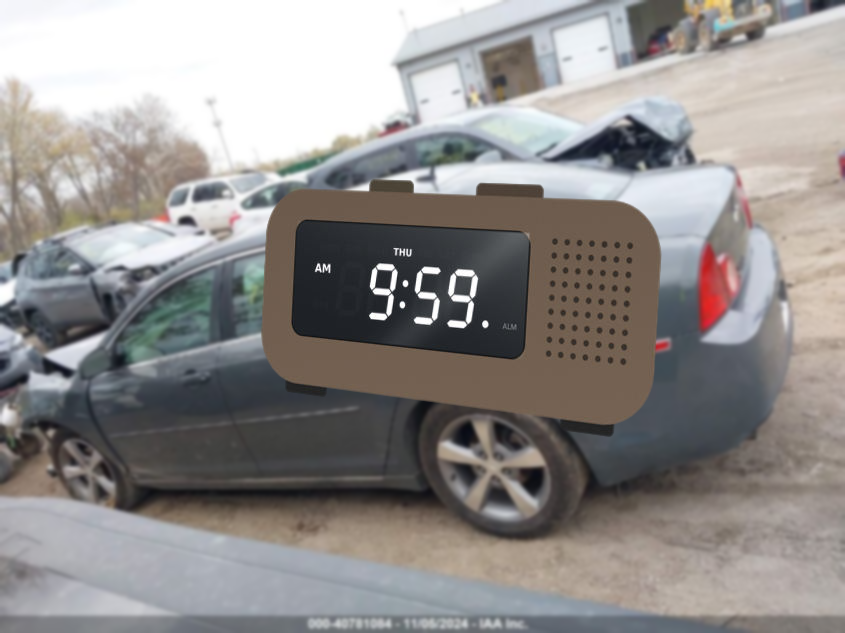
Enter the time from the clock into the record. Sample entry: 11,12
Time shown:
9,59
